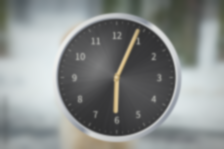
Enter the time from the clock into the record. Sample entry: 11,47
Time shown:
6,04
